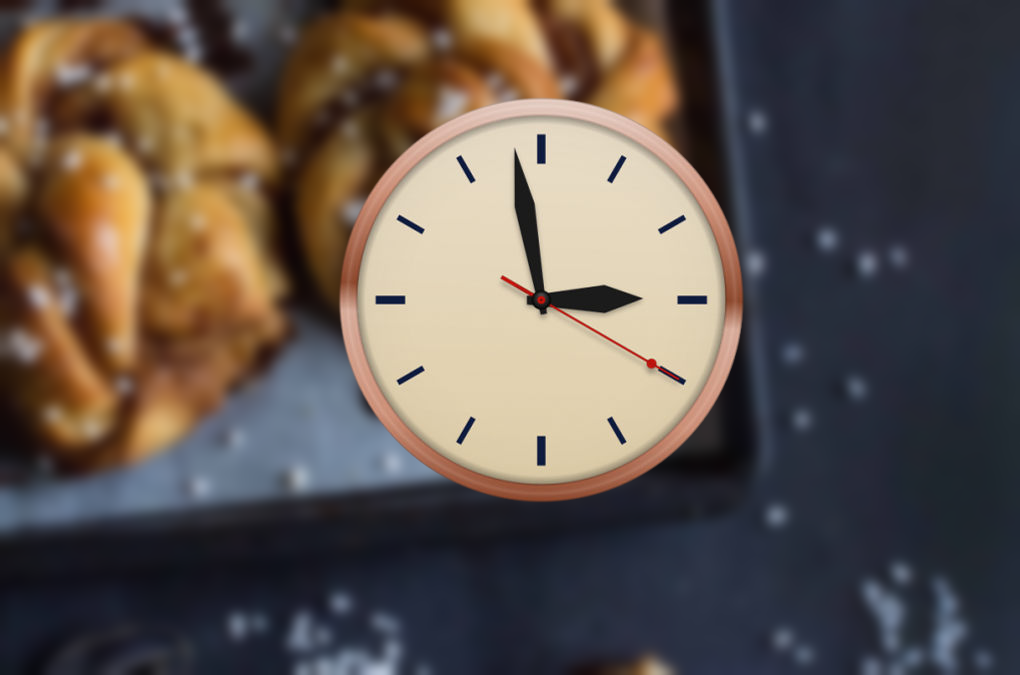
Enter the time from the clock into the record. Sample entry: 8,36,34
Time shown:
2,58,20
